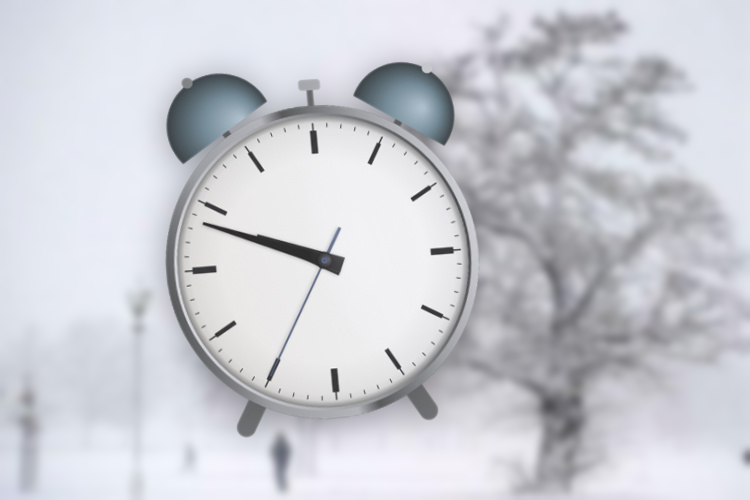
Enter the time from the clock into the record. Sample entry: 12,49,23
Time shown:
9,48,35
